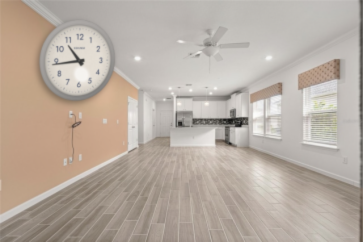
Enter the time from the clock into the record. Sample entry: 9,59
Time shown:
10,44
